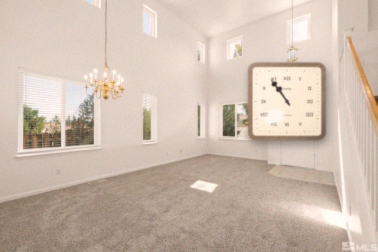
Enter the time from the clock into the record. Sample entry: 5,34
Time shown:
10,54
